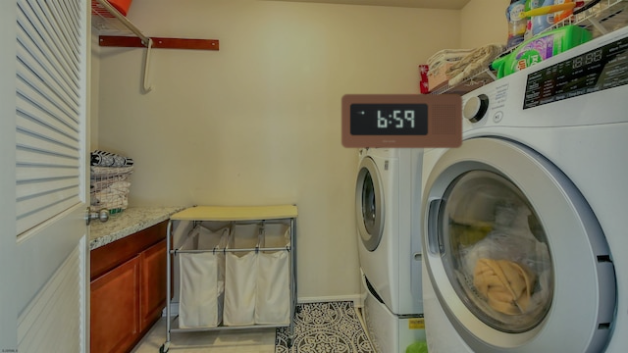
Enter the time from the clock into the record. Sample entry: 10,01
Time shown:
6,59
